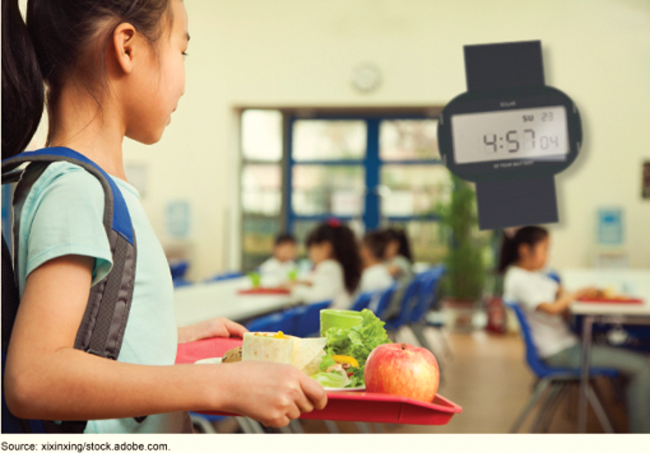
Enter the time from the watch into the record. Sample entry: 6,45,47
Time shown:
4,57,04
